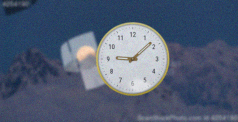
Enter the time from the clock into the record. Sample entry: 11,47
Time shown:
9,08
